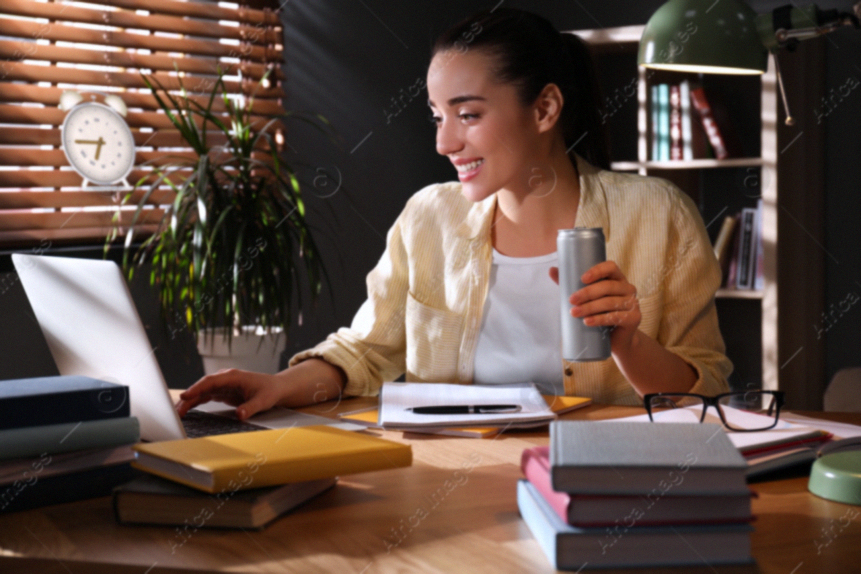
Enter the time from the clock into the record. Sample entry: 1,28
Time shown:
6,45
